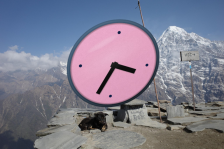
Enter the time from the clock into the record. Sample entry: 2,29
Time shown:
3,34
